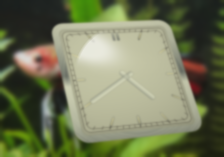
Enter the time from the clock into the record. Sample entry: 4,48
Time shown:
4,40
